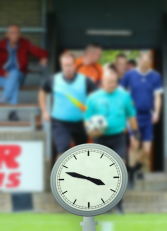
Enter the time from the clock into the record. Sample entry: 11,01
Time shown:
3,48
